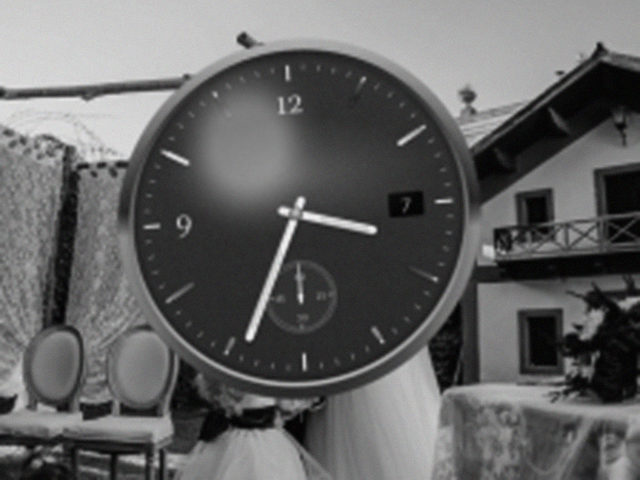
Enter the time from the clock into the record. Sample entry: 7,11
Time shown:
3,34
